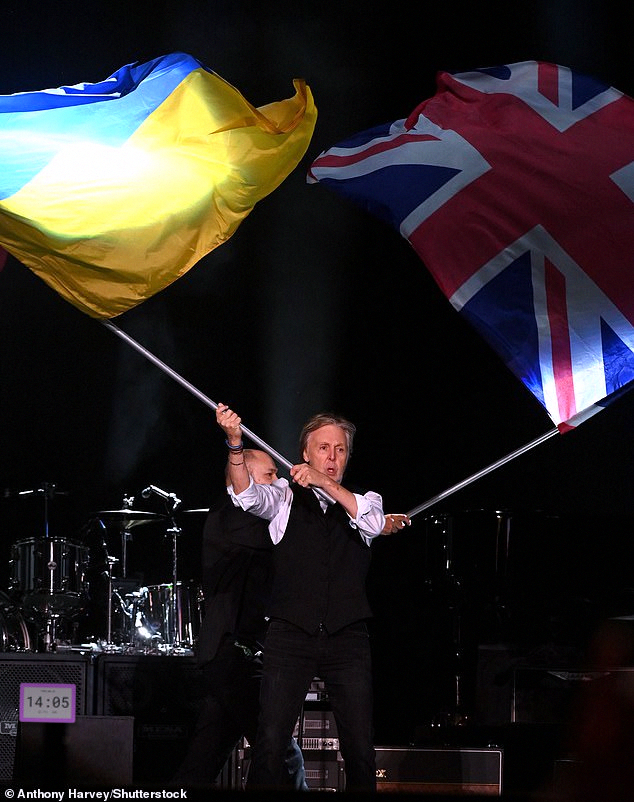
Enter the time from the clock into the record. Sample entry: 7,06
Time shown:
14,05
